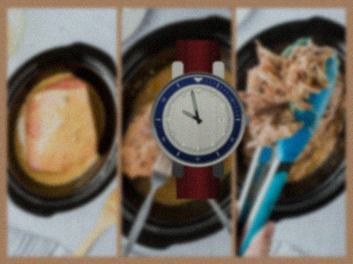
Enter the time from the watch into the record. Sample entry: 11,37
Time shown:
9,58
